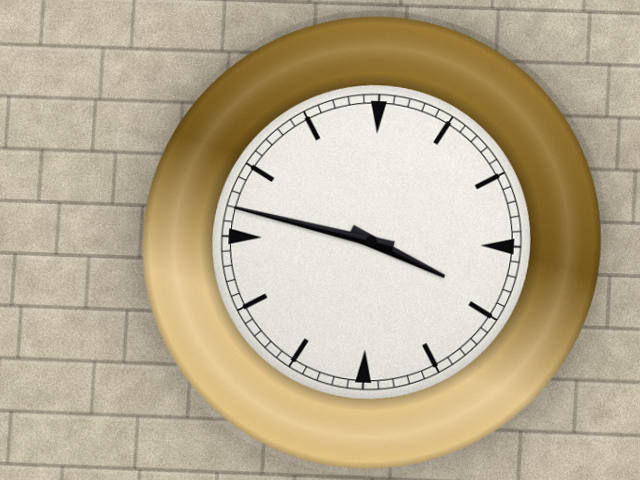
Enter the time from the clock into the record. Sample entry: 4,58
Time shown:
3,47
